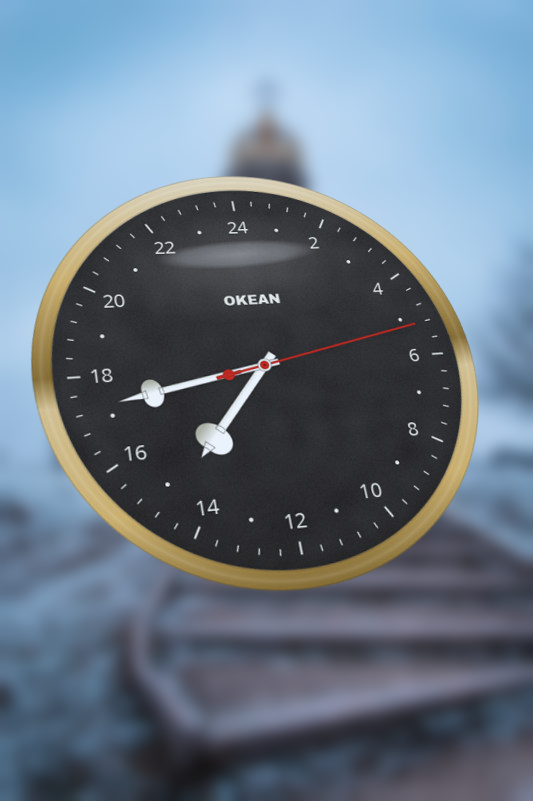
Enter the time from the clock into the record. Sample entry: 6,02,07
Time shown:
14,43,13
